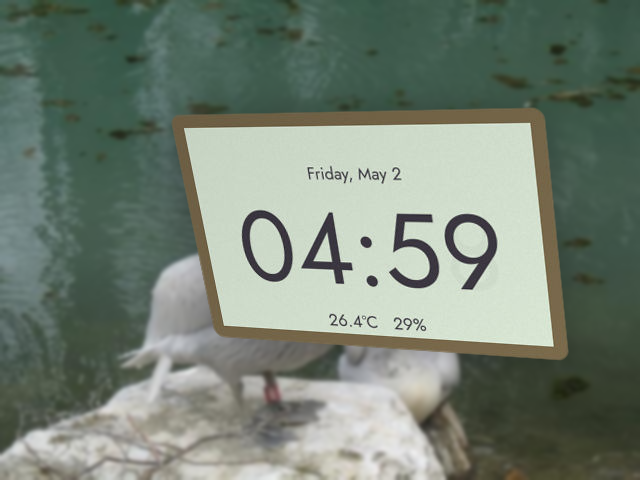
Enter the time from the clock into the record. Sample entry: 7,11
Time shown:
4,59
